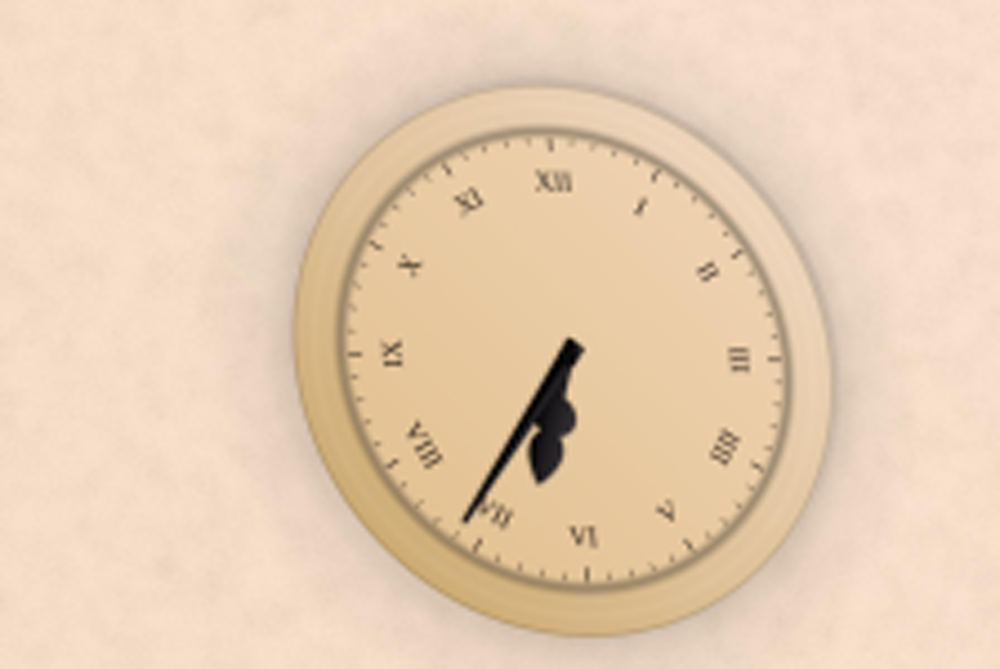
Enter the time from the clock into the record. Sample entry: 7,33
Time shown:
6,36
